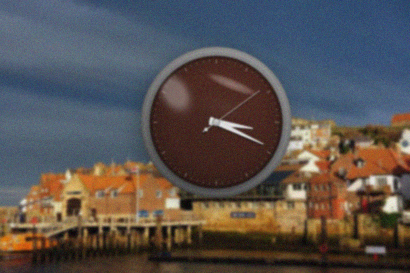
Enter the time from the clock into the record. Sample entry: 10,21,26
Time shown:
3,19,09
